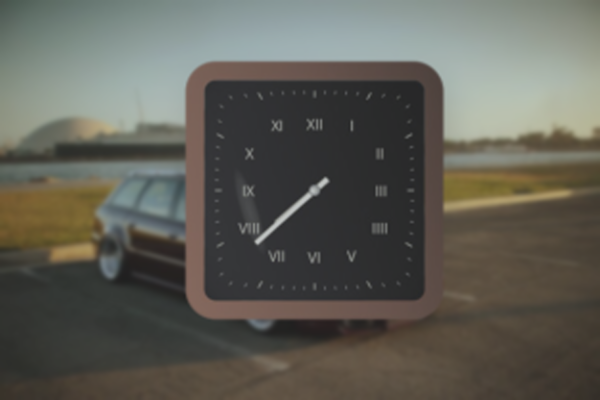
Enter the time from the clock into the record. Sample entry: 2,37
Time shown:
7,38
